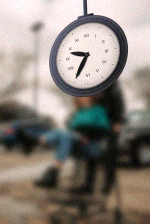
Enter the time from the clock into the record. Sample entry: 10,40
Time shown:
9,35
